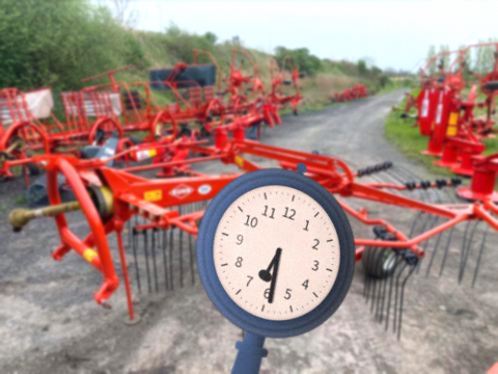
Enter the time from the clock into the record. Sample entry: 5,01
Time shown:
6,29
